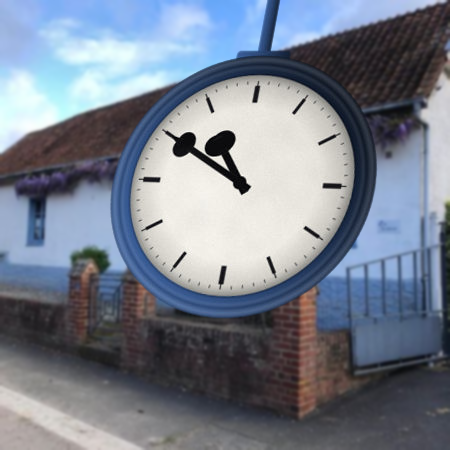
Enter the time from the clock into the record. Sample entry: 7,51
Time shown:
10,50
